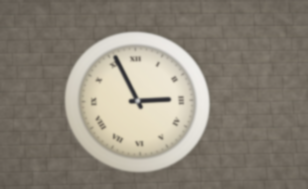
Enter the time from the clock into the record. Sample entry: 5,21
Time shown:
2,56
